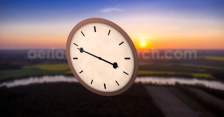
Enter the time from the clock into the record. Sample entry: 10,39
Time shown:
3,49
